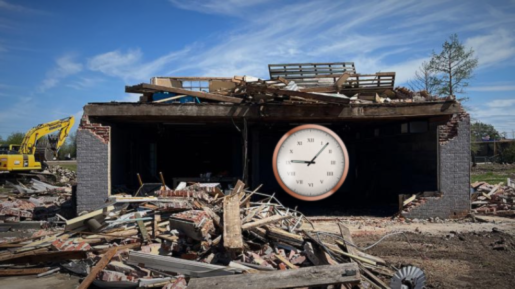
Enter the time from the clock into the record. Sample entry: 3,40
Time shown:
9,07
